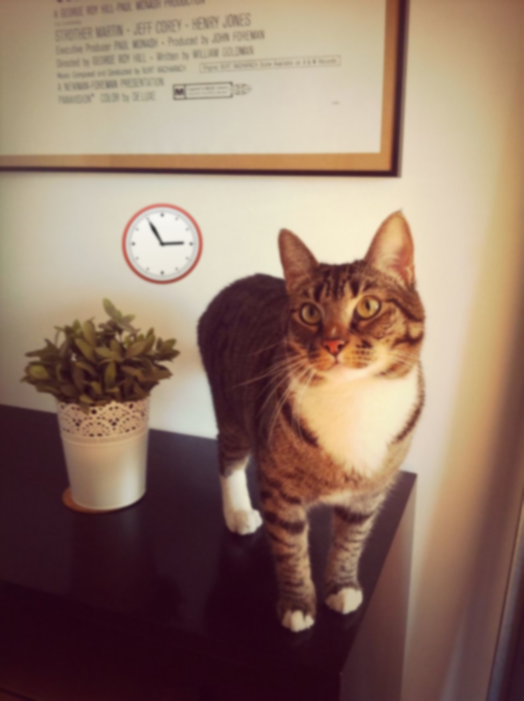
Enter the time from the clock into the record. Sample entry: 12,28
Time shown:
2,55
